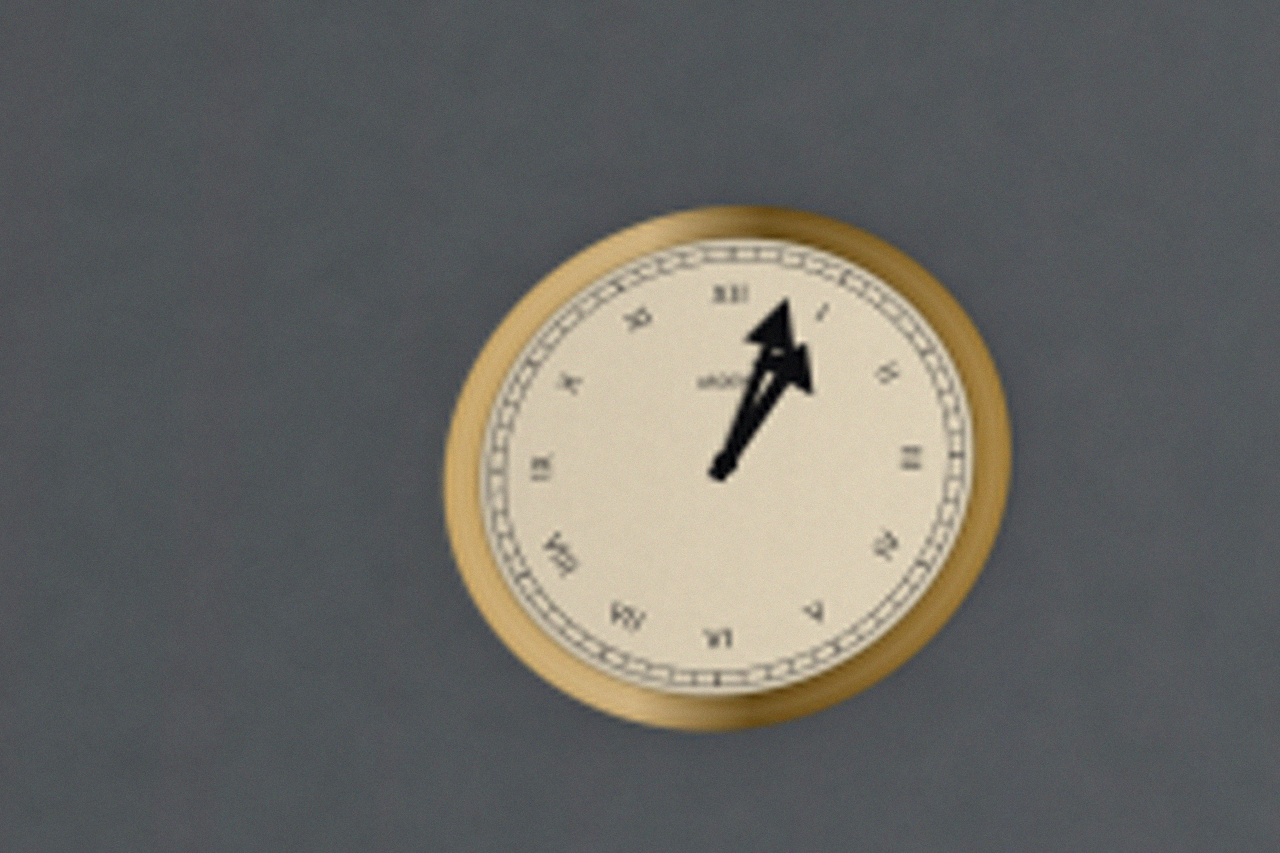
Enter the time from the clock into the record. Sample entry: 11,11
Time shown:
1,03
